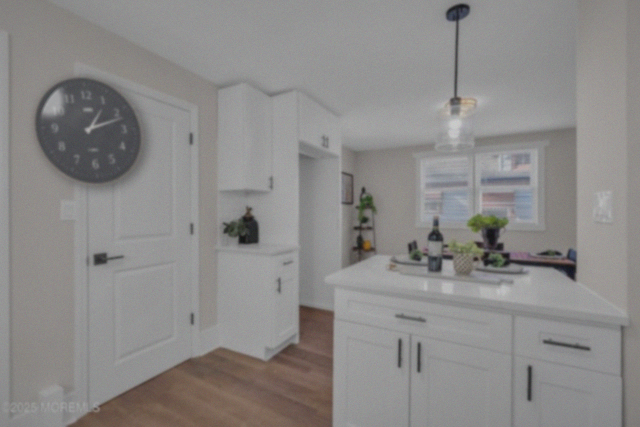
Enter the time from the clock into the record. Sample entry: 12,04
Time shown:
1,12
